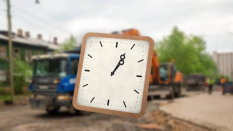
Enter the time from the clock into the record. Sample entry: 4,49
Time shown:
1,04
